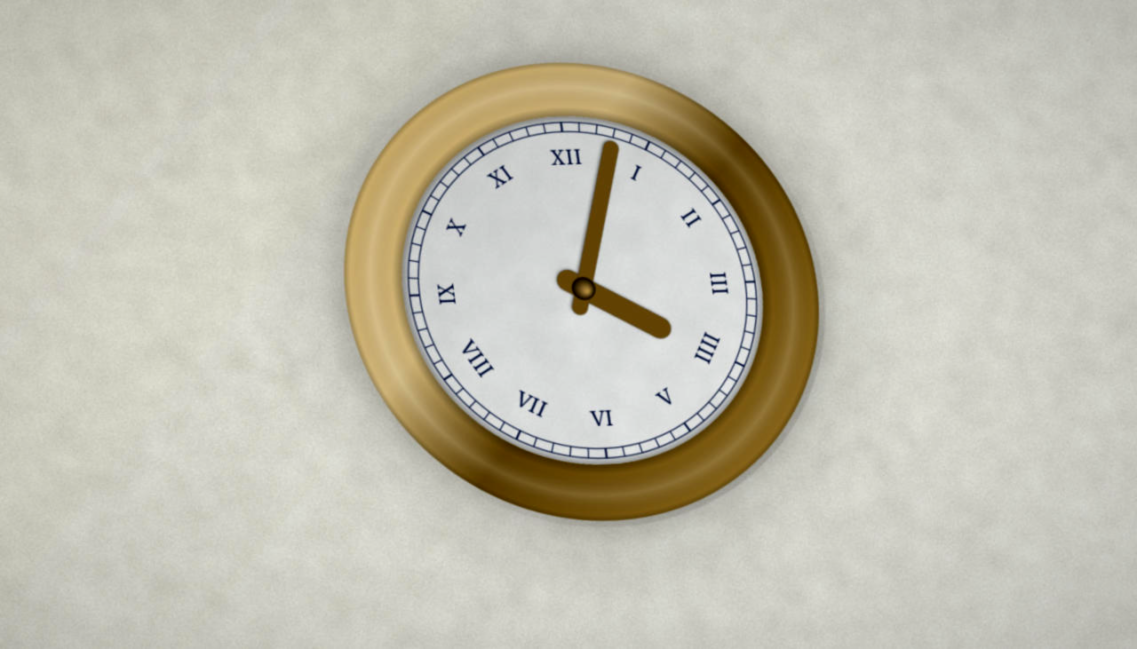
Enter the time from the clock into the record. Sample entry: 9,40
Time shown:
4,03
